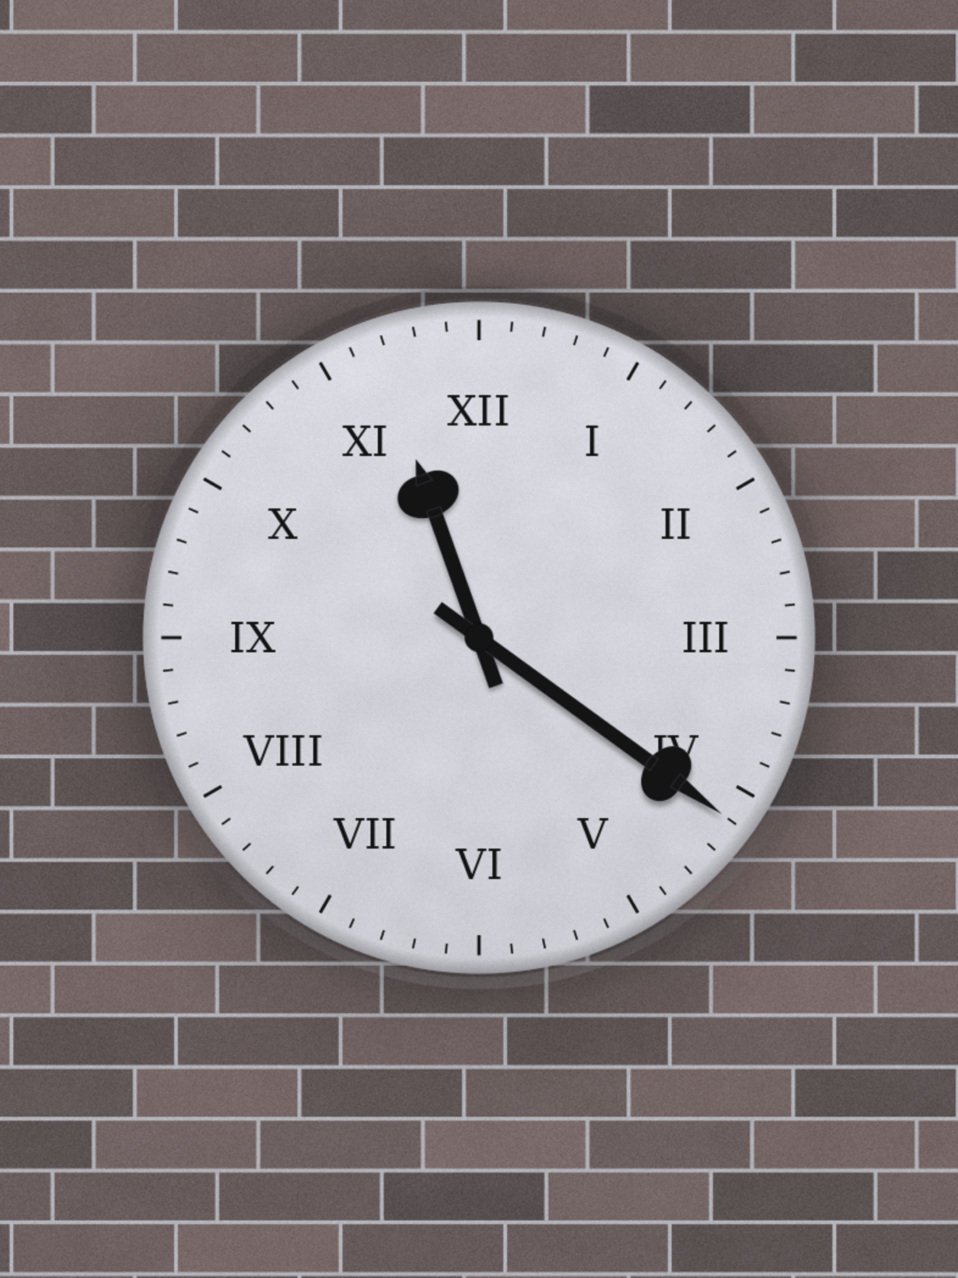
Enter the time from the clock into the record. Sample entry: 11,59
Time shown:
11,21
